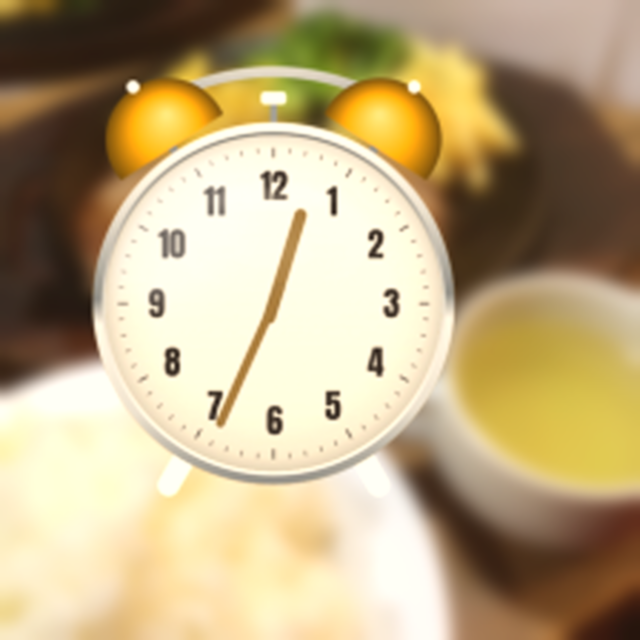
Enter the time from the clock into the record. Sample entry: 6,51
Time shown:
12,34
